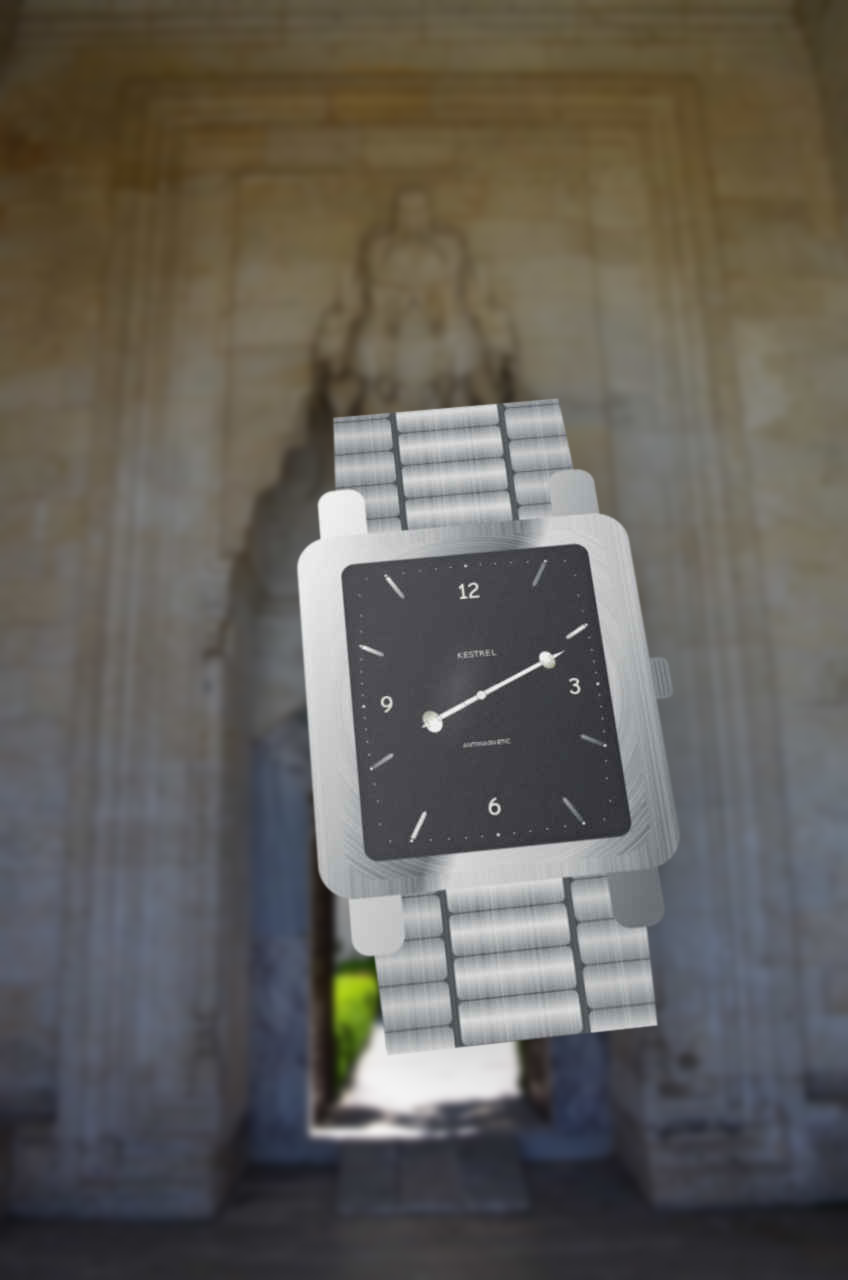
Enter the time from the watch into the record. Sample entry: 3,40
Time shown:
8,11
